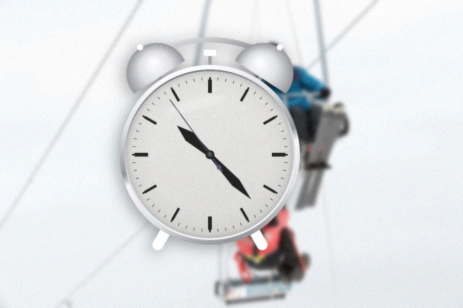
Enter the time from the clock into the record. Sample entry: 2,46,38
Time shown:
10,22,54
